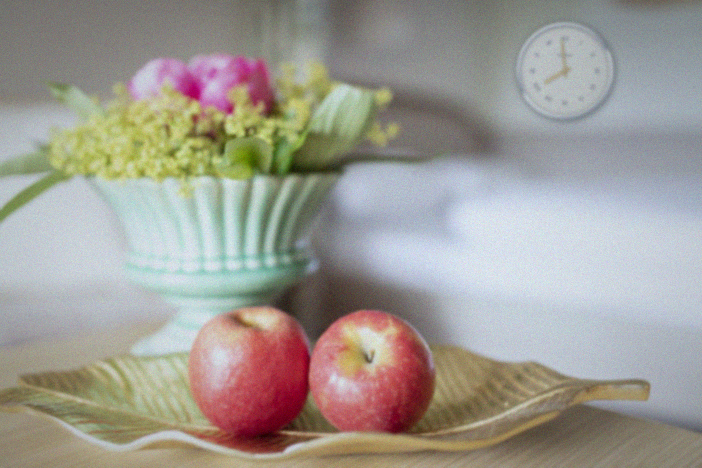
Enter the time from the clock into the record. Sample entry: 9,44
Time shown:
7,59
